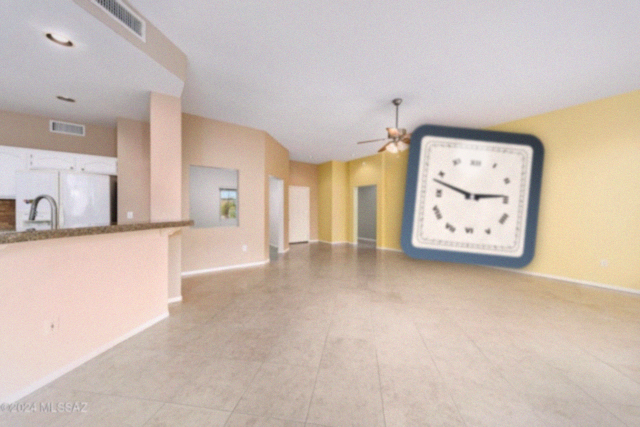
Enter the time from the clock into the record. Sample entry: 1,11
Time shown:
2,48
